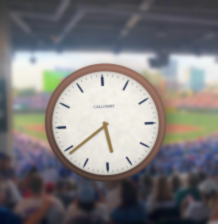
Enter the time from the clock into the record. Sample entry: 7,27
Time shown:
5,39
